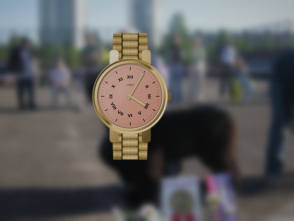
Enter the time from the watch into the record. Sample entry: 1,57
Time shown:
4,05
